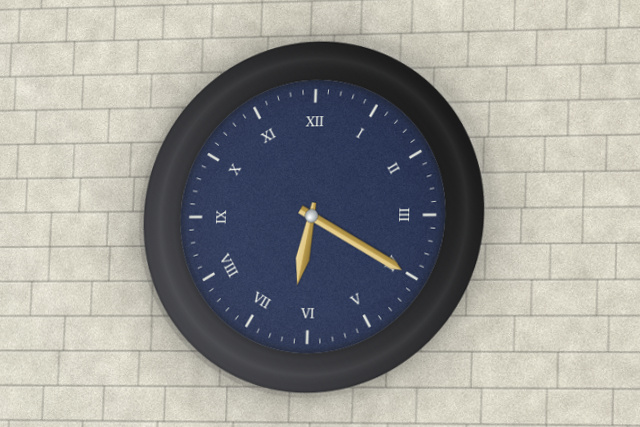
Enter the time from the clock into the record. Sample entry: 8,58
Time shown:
6,20
